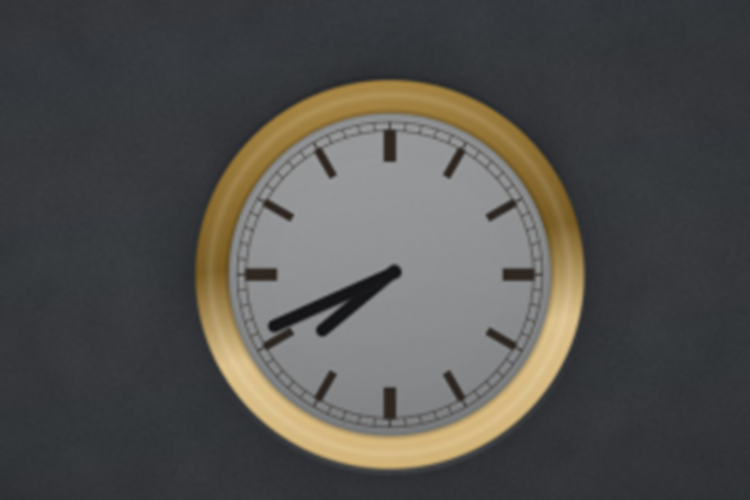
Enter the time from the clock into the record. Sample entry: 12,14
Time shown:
7,41
